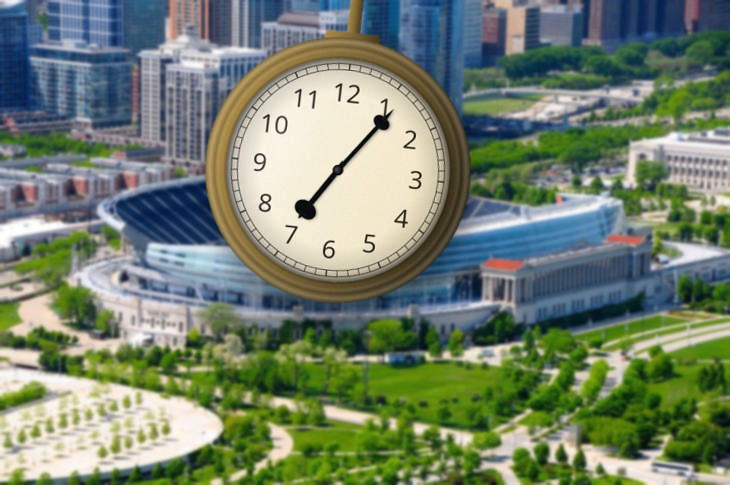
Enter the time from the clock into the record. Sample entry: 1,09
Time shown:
7,06
